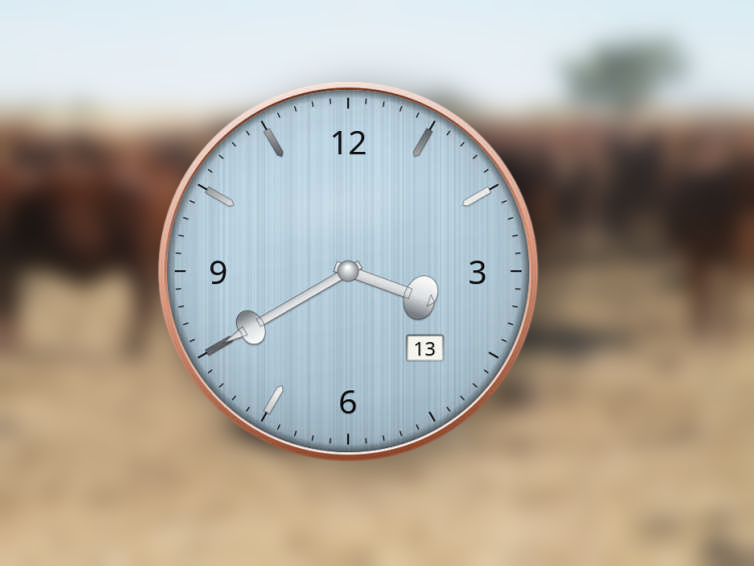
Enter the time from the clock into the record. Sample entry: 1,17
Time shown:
3,40
